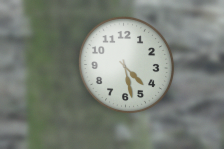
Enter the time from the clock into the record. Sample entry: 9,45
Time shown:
4,28
